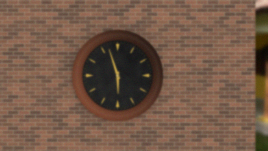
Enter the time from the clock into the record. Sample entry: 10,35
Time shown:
5,57
